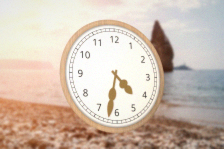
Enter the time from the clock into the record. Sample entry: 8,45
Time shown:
4,32
